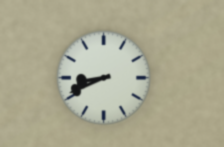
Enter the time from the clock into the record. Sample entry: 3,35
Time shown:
8,41
